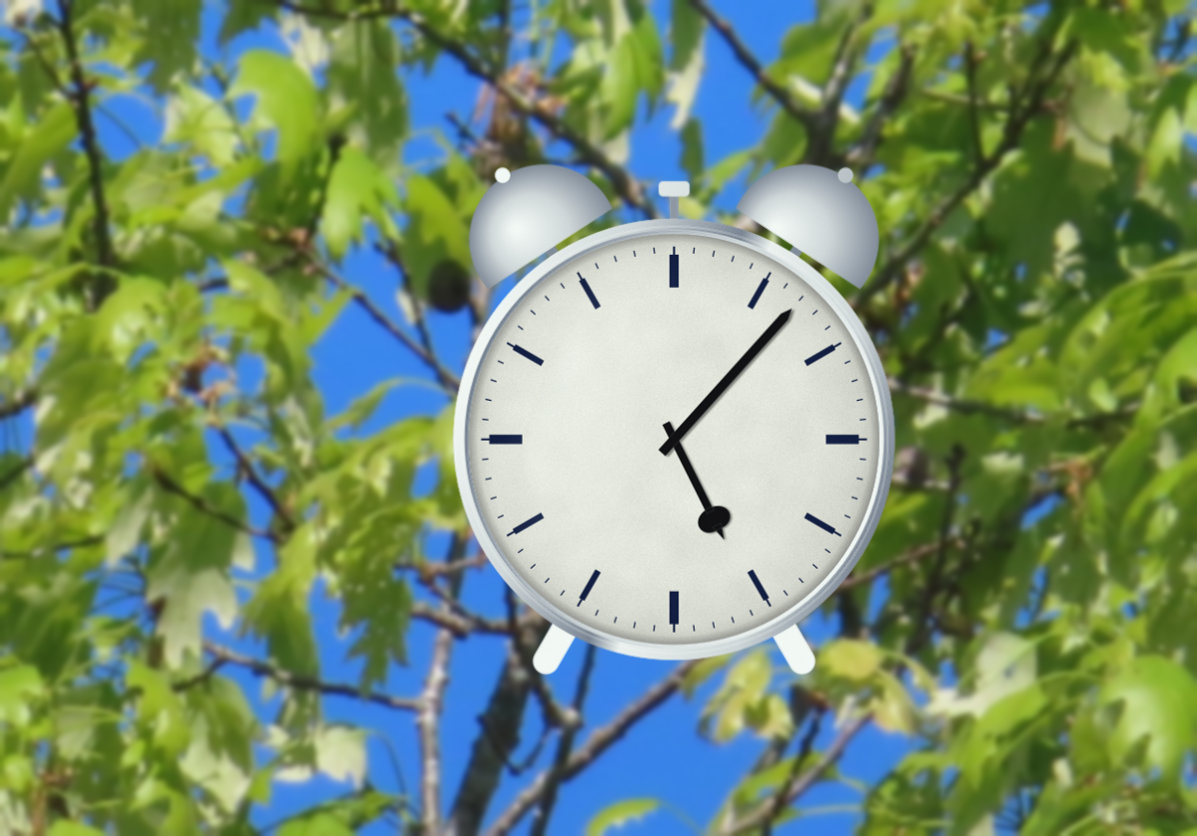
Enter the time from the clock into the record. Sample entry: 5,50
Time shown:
5,07
